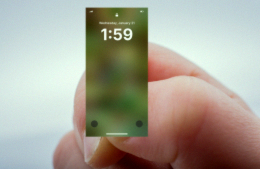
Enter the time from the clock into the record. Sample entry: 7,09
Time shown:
1,59
